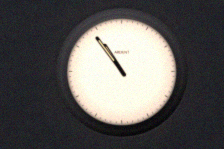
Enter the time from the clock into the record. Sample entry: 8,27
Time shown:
10,54
